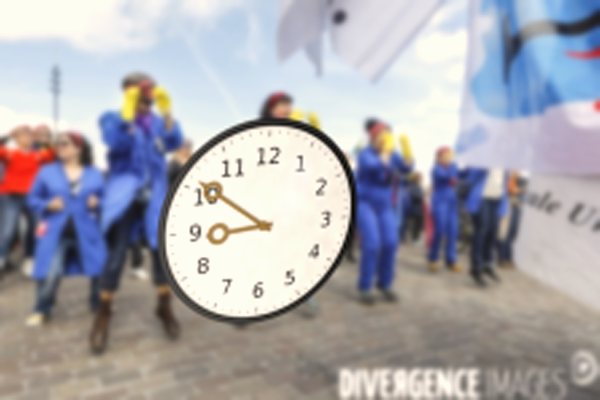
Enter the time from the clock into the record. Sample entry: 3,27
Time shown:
8,51
